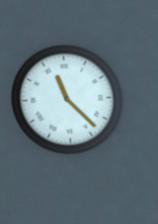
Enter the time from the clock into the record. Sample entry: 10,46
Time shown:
11,23
